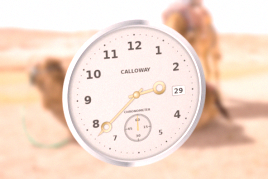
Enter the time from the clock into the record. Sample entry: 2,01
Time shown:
2,38
